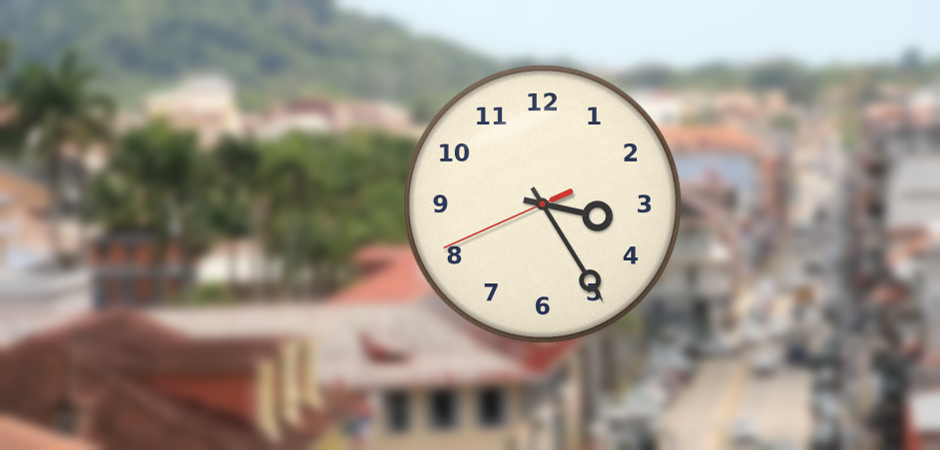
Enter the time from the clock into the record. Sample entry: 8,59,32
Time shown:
3,24,41
